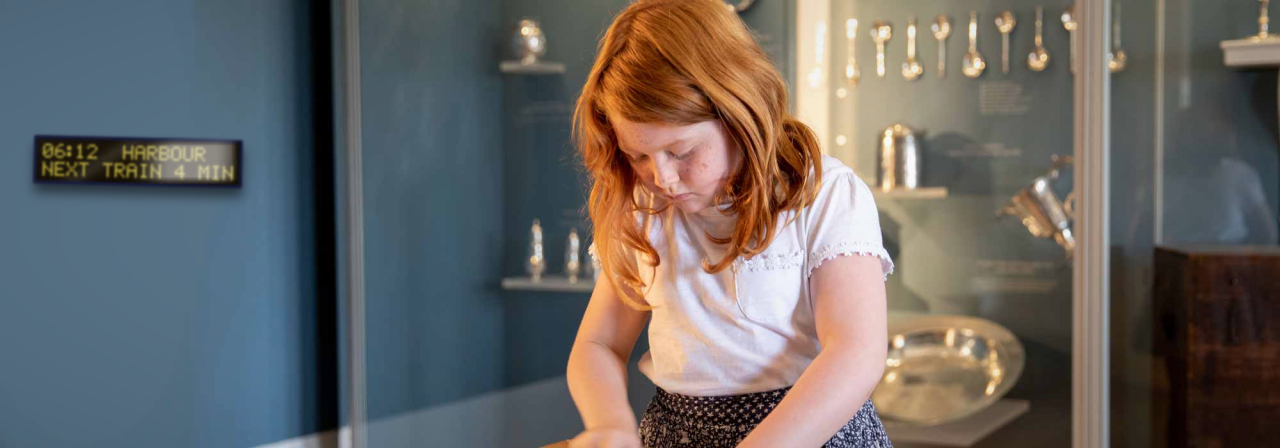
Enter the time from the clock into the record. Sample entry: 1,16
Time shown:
6,12
